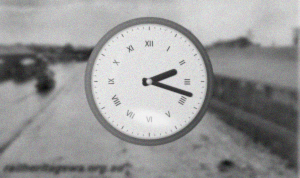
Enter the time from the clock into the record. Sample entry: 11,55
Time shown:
2,18
